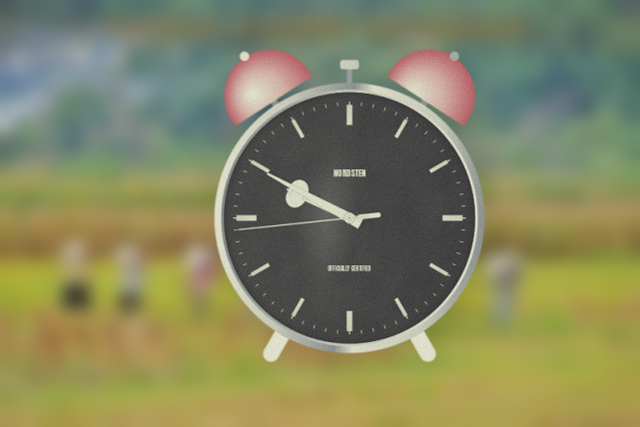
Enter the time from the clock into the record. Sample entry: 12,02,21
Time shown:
9,49,44
